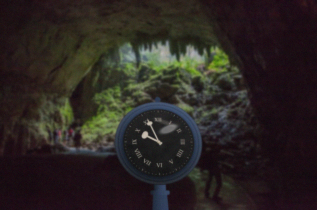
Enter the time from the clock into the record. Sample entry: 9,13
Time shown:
9,56
